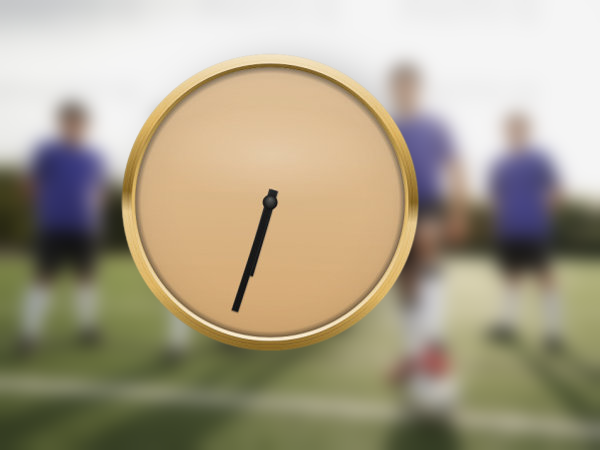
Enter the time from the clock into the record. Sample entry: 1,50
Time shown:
6,33
